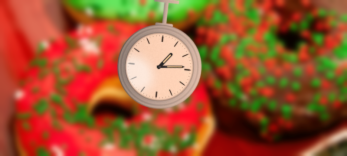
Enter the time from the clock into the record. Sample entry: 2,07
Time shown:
1,14
